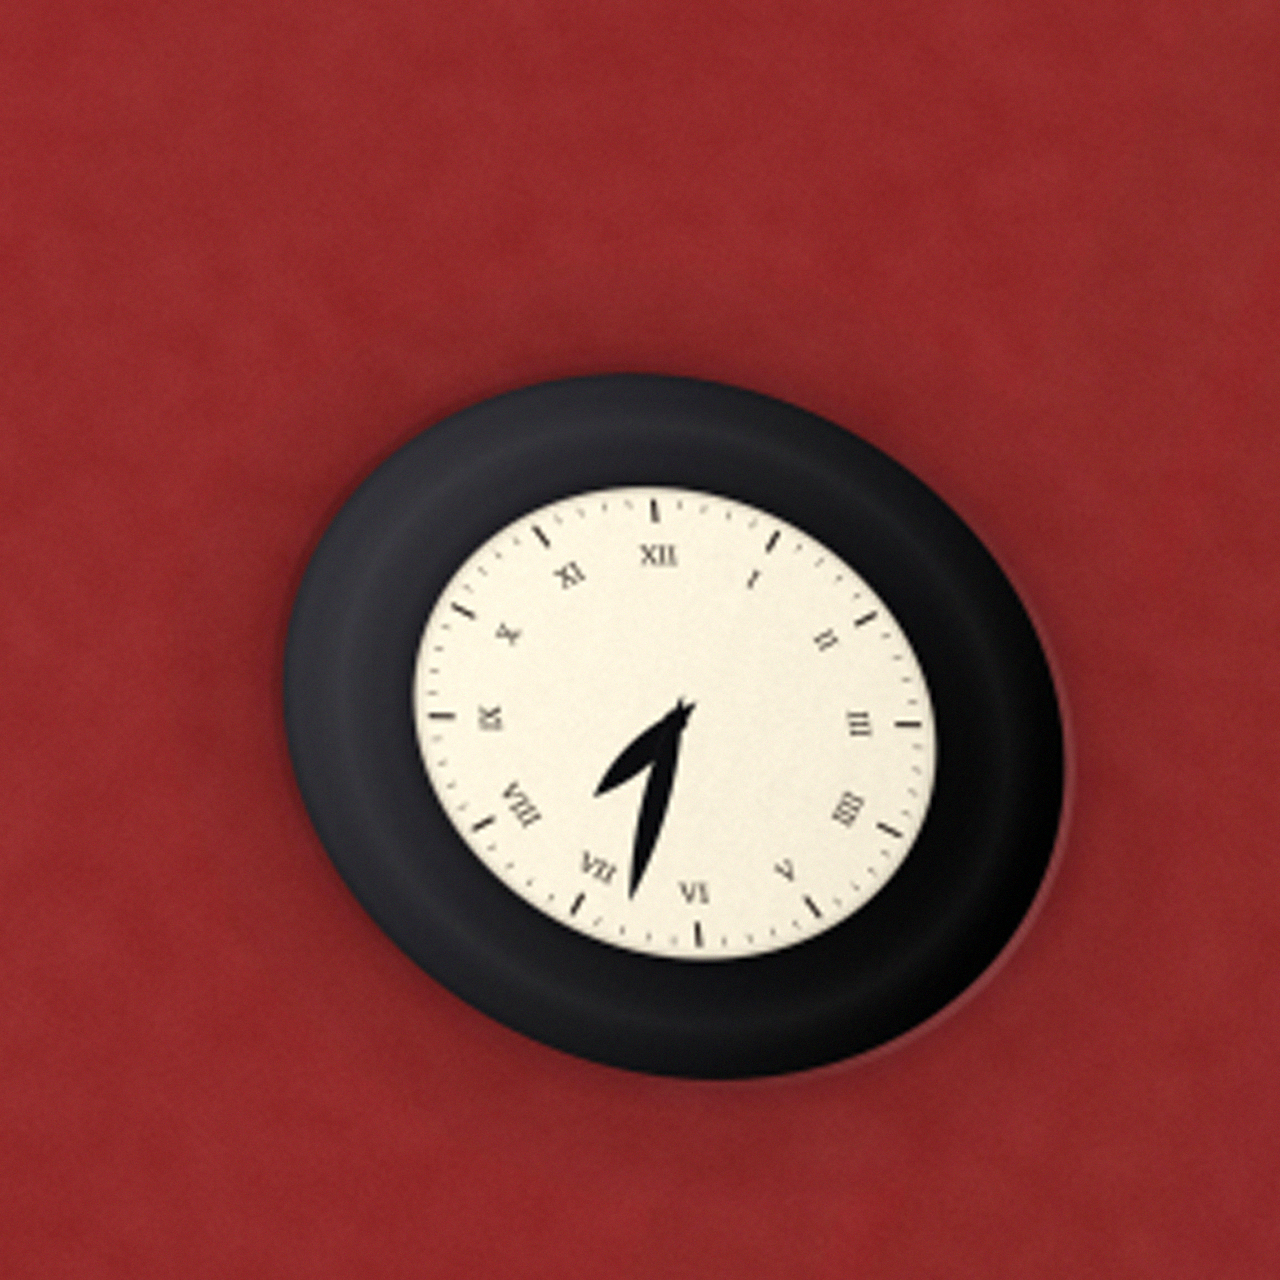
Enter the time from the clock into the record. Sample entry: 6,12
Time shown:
7,33
